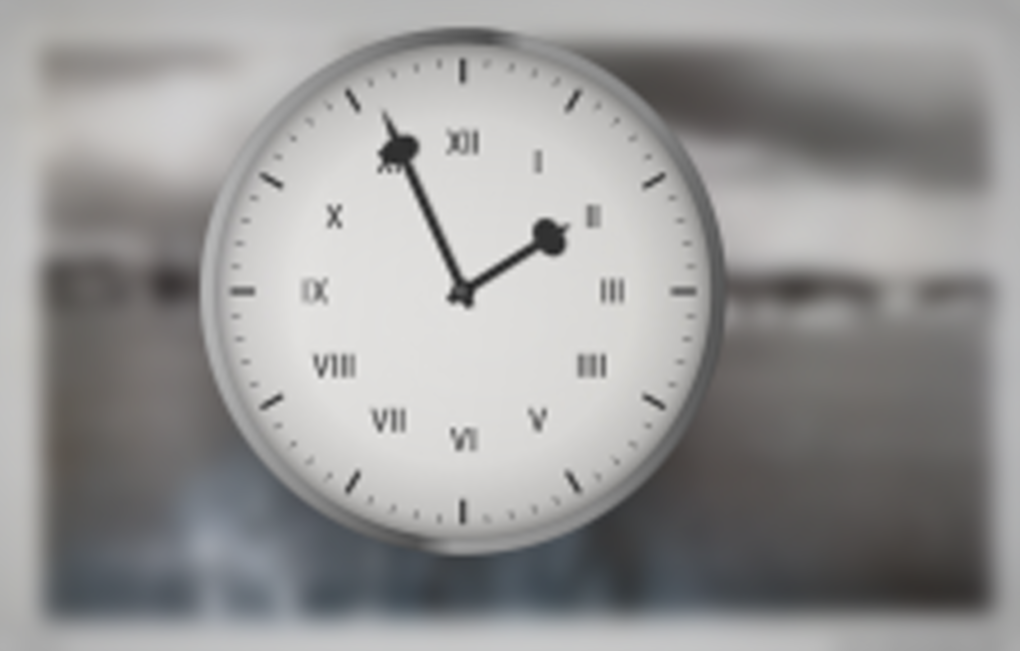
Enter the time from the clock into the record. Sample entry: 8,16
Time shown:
1,56
